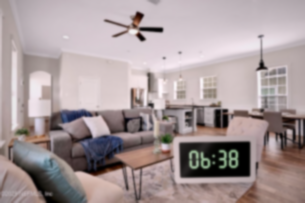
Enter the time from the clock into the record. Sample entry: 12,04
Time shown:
6,38
